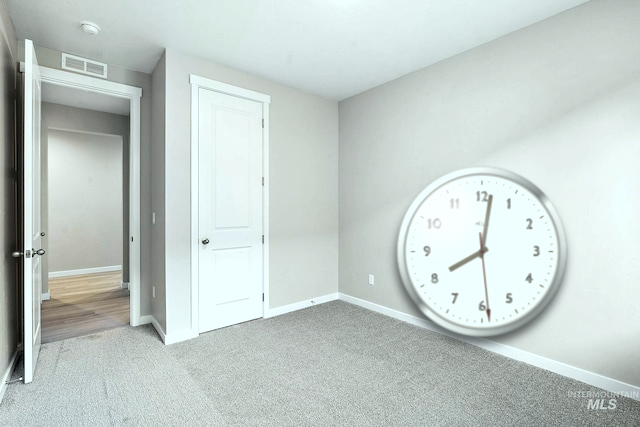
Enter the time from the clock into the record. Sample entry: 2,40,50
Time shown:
8,01,29
